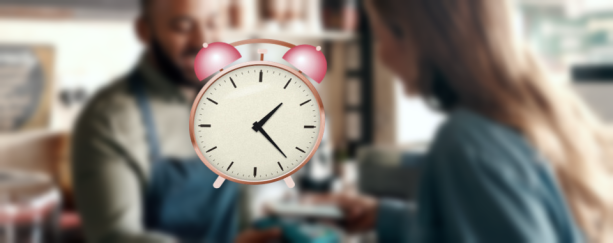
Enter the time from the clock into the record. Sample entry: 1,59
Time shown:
1,23
